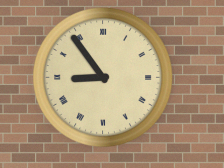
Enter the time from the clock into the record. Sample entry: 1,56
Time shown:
8,54
